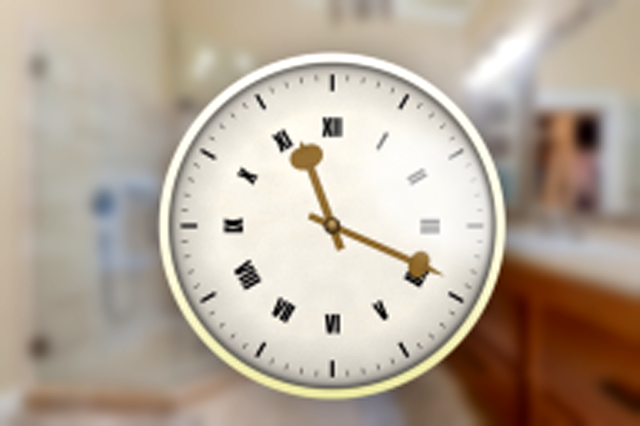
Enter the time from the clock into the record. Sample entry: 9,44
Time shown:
11,19
